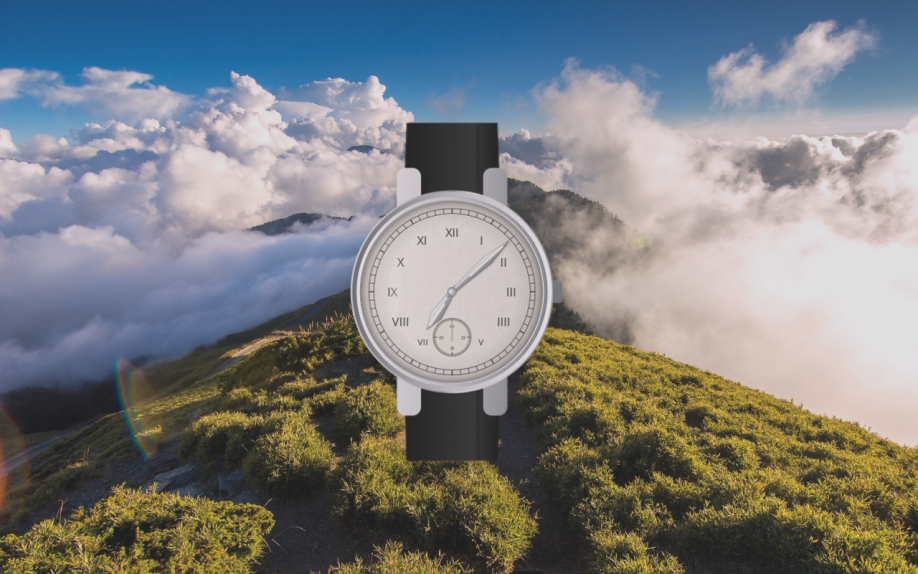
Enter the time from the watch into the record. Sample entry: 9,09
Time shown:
7,08
